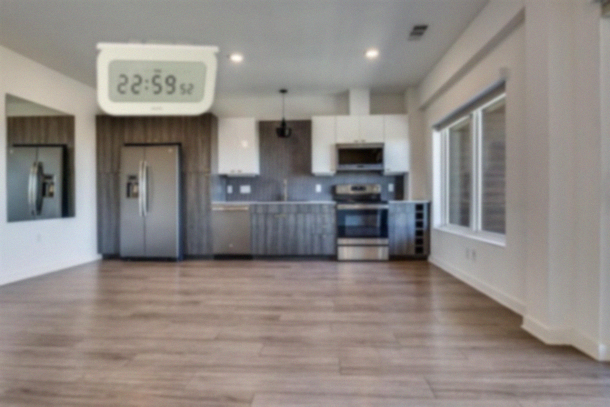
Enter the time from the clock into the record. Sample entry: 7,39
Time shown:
22,59
